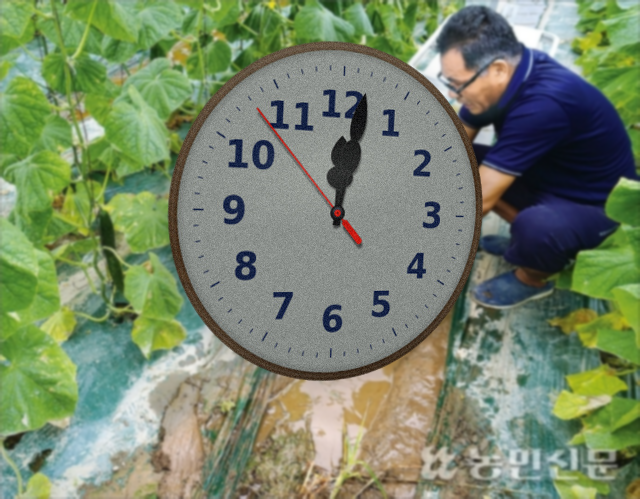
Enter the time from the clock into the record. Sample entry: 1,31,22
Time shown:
12,01,53
